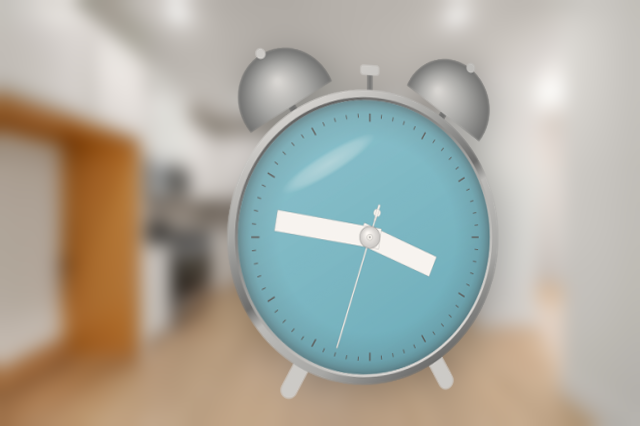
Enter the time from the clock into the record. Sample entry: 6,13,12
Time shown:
3,46,33
